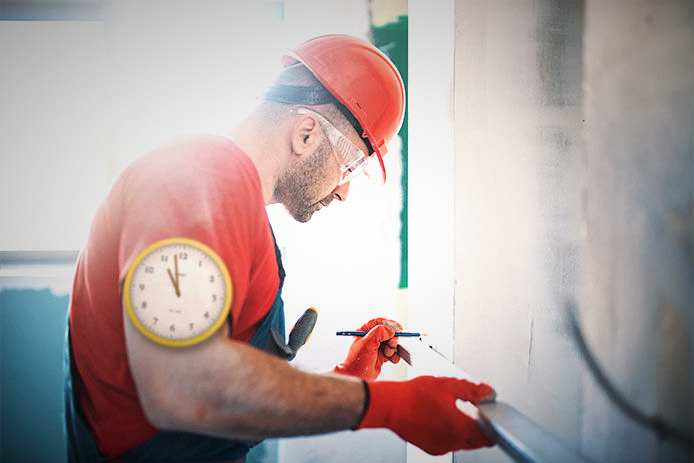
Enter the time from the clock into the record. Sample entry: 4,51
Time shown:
10,58
